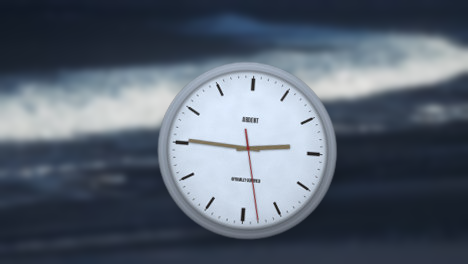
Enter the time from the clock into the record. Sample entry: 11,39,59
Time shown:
2,45,28
